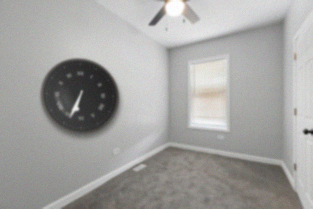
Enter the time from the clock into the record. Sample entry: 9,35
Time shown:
6,34
